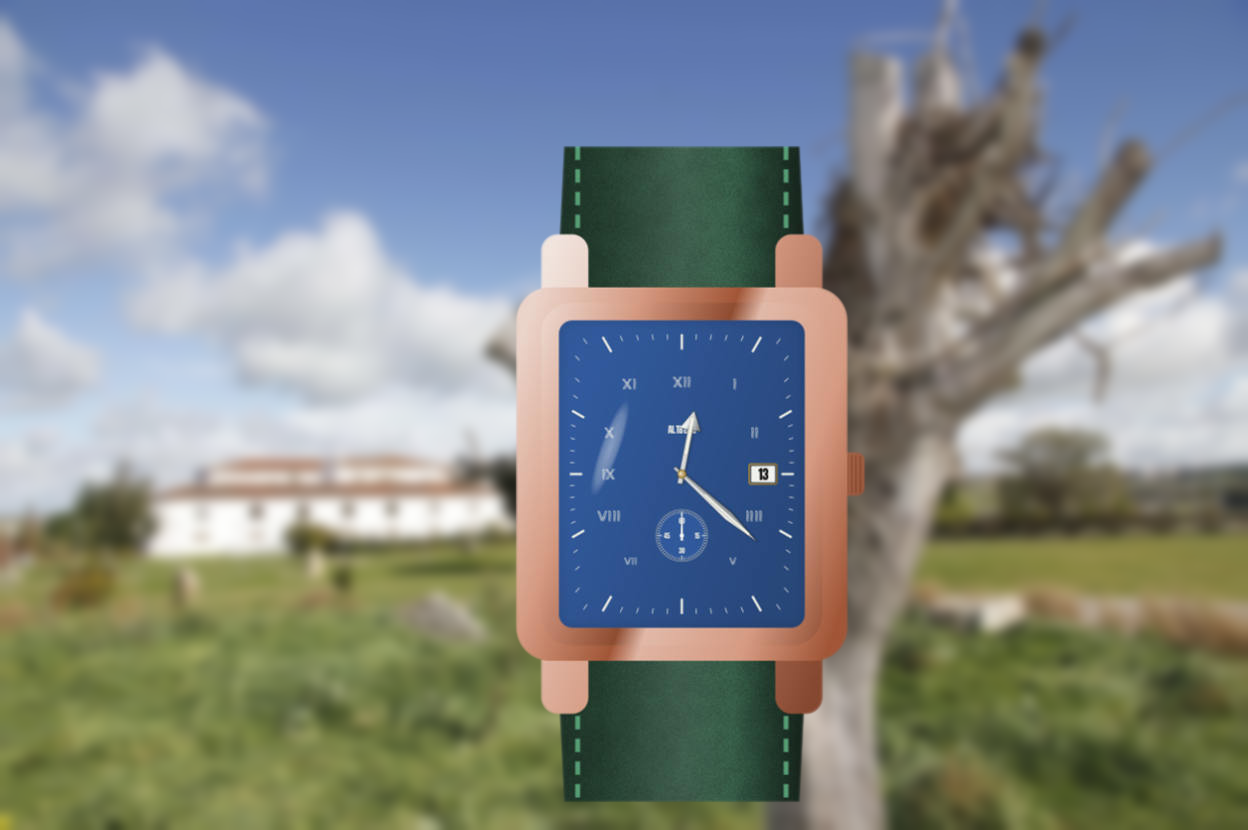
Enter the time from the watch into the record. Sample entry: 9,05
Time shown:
12,22
